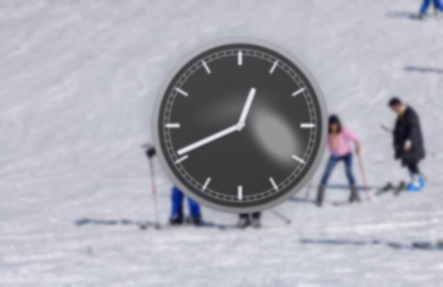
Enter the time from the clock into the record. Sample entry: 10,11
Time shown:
12,41
